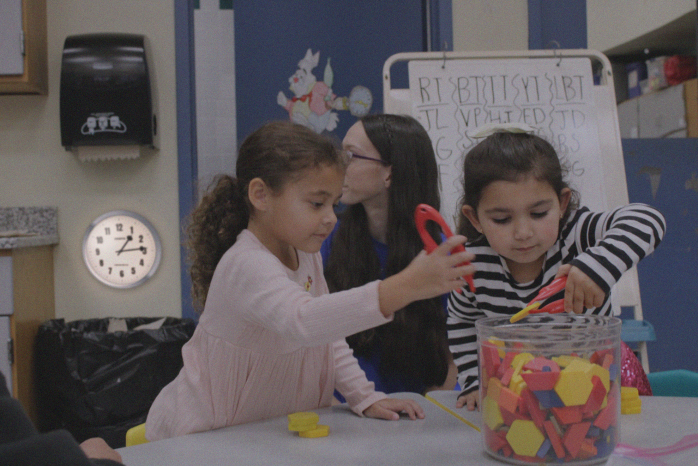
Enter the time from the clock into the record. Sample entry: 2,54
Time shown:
1,14
